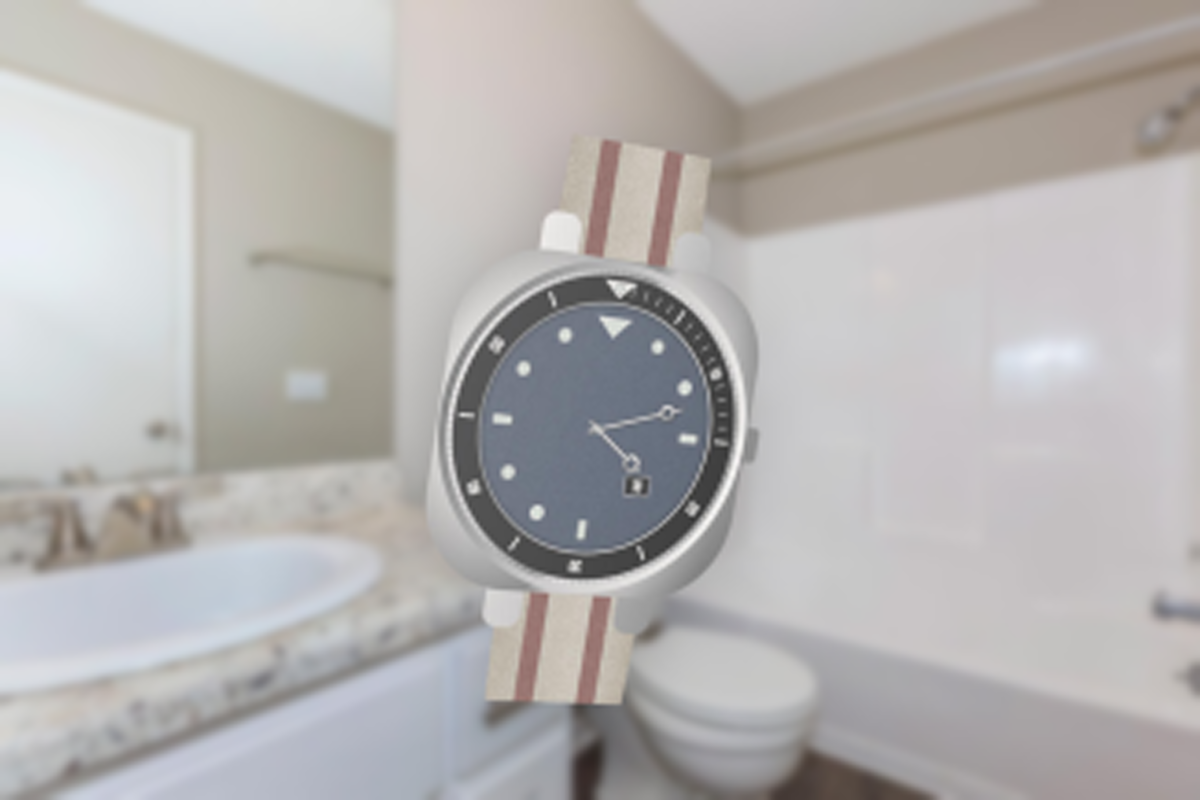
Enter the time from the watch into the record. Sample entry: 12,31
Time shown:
4,12
